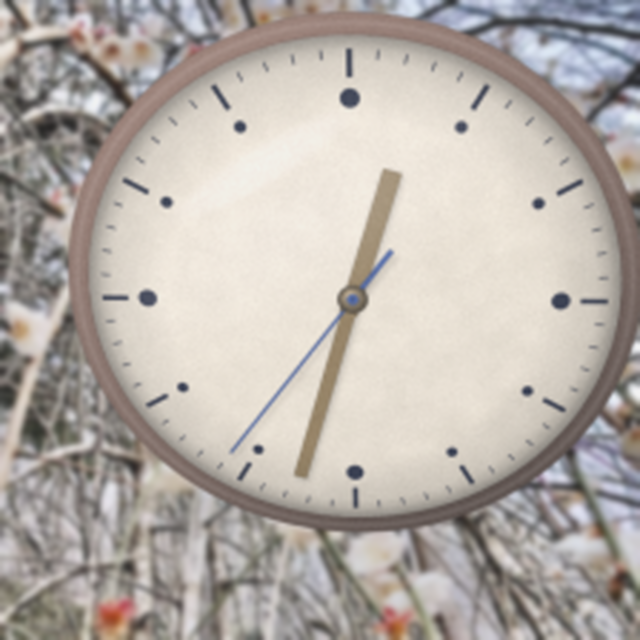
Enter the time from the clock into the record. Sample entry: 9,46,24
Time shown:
12,32,36
